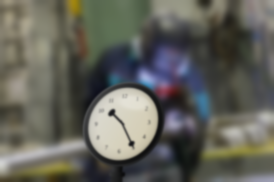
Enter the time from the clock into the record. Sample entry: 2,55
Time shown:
10,25
